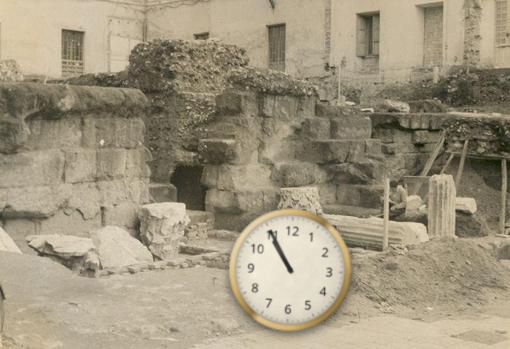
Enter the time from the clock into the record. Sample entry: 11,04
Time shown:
10,55
